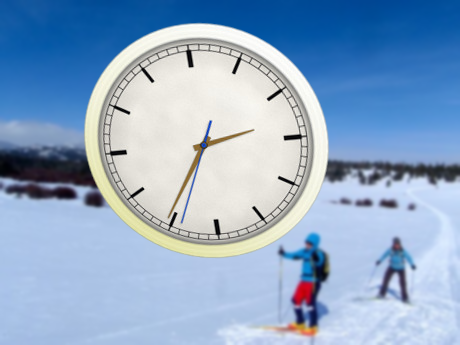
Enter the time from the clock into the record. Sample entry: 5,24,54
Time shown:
2,35,34
